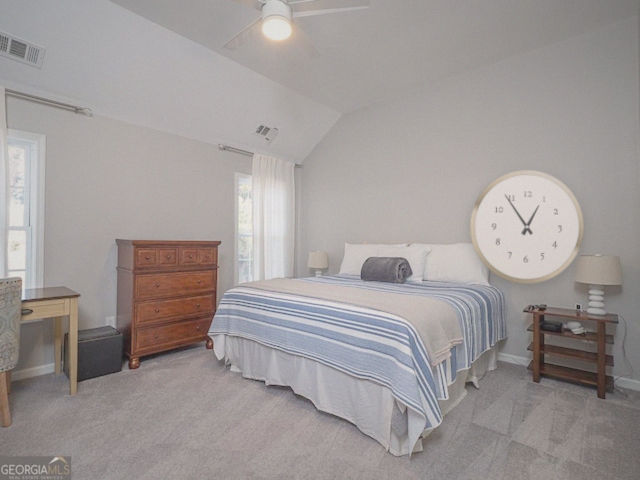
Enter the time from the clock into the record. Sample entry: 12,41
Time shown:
12,54
